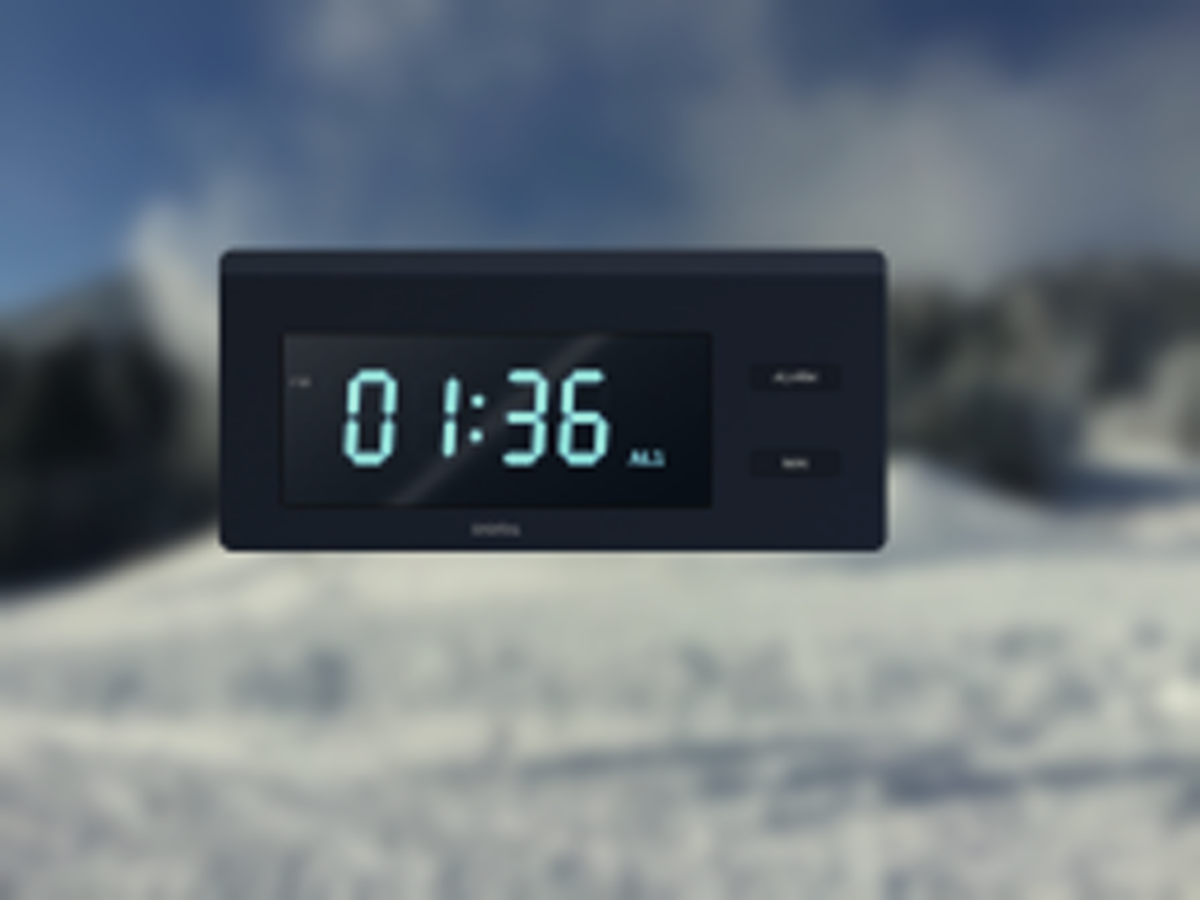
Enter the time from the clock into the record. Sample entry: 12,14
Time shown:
1,36
